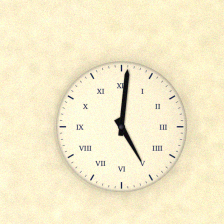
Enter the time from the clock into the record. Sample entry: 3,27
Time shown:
5,01
